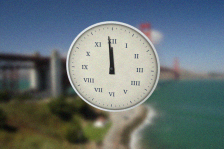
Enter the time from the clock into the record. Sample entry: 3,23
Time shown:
11,59
